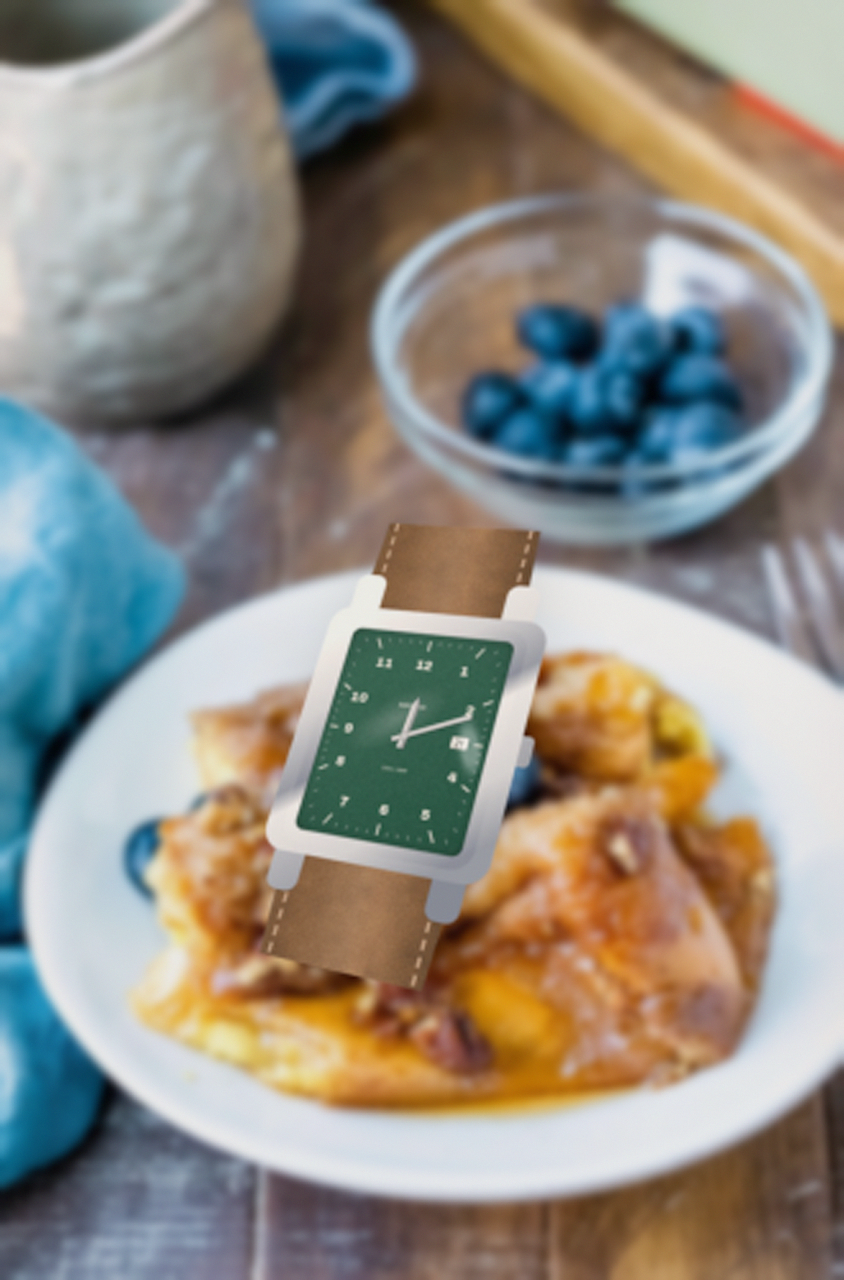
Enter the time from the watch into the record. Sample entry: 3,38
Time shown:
12,11
